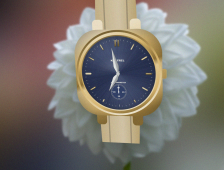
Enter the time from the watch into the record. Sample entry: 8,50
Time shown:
6,58
